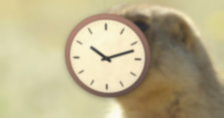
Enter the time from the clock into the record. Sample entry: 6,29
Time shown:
10,12
